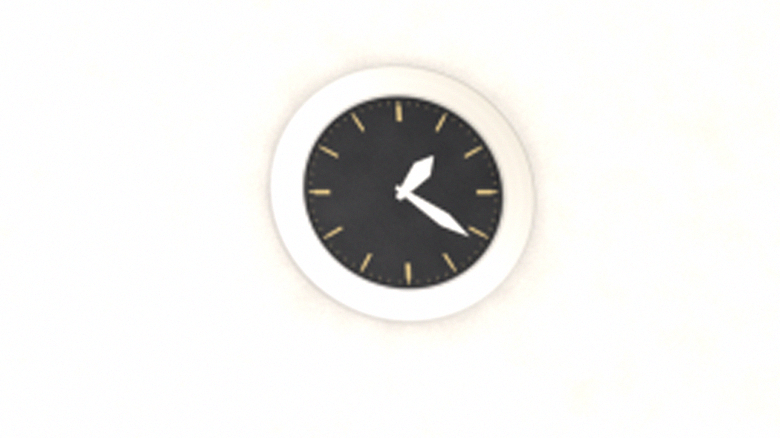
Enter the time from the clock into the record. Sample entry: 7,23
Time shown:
1,21
